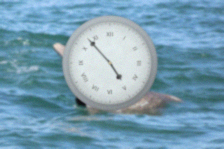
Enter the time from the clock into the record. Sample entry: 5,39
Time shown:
4,53
